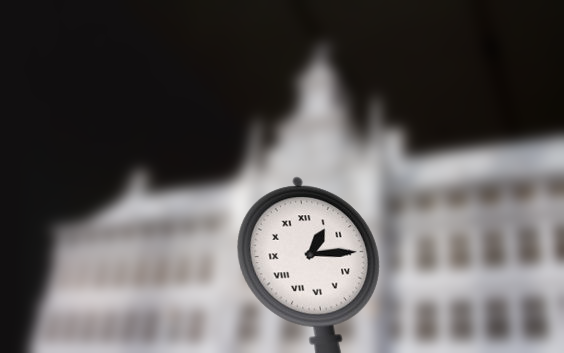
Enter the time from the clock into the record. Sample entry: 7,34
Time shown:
1,15
